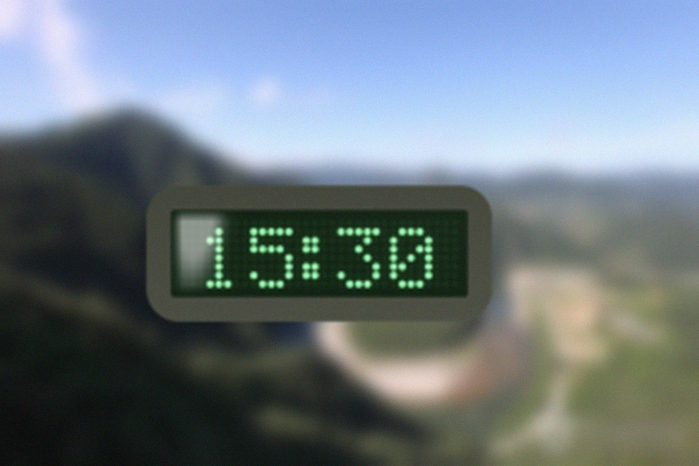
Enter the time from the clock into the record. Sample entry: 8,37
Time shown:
15,30
